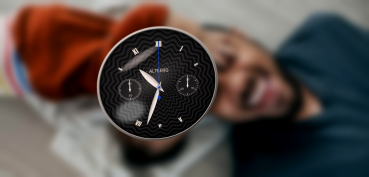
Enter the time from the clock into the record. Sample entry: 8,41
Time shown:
10,33
